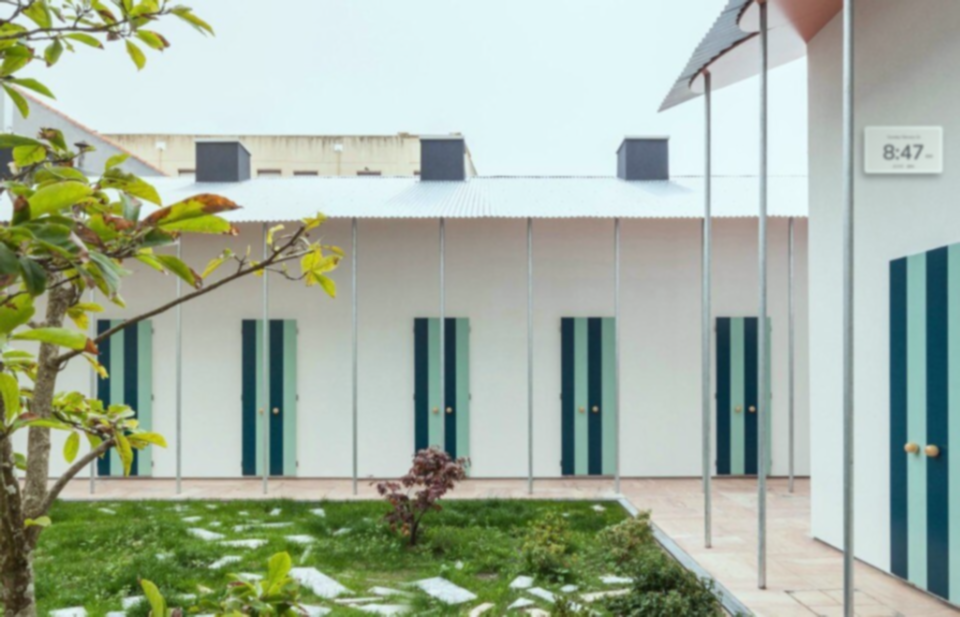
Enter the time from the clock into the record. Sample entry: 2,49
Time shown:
8,47
